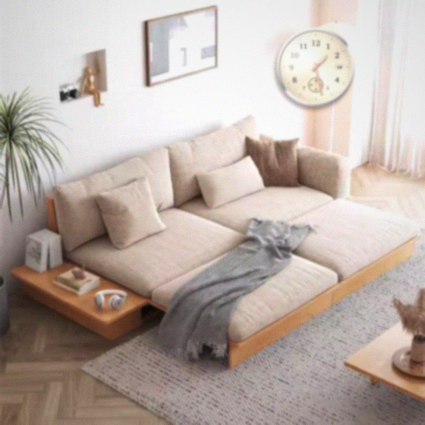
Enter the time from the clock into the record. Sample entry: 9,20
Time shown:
1,28
